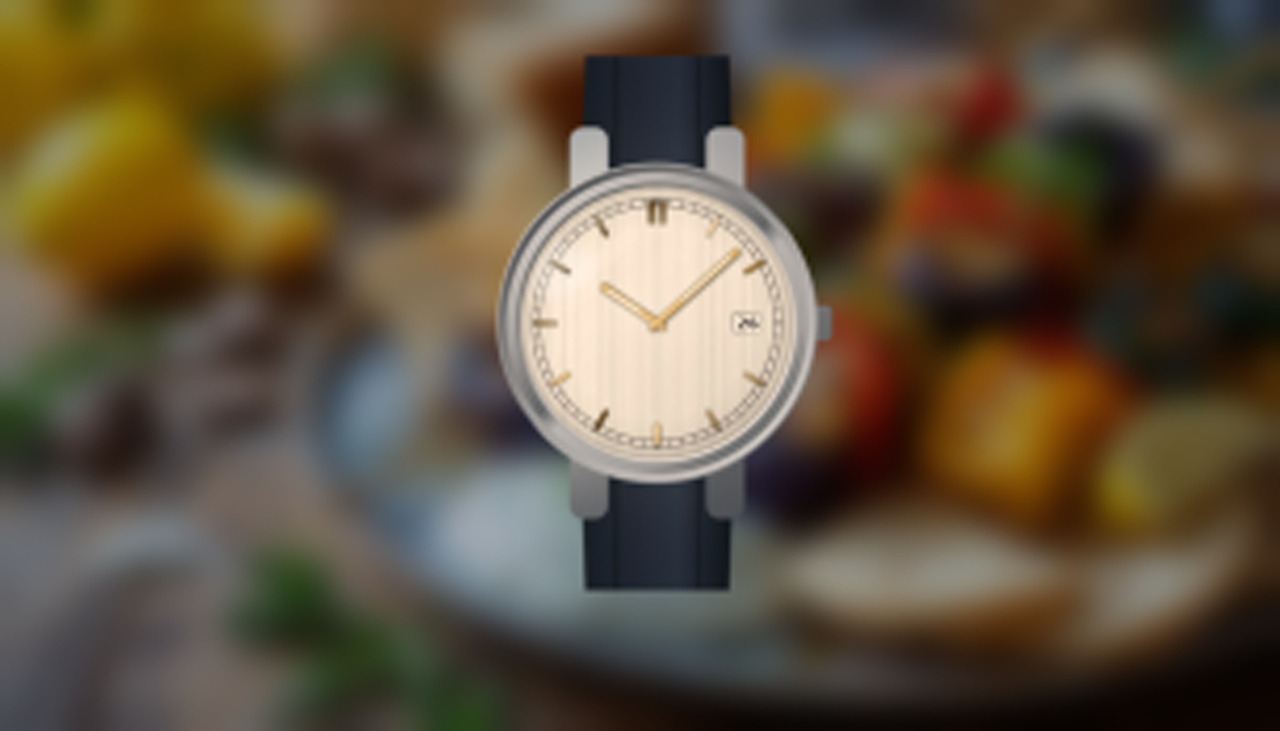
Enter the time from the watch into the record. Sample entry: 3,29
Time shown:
10,08
